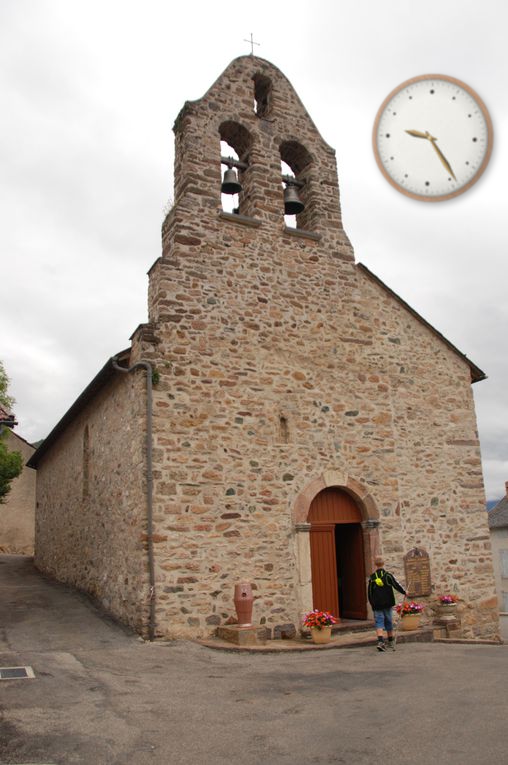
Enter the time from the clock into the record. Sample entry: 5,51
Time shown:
9,24
